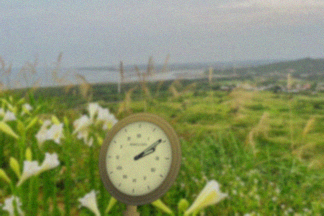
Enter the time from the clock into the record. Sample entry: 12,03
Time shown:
2,09
